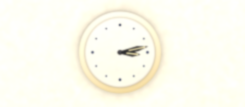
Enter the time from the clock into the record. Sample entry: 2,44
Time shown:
3,13
